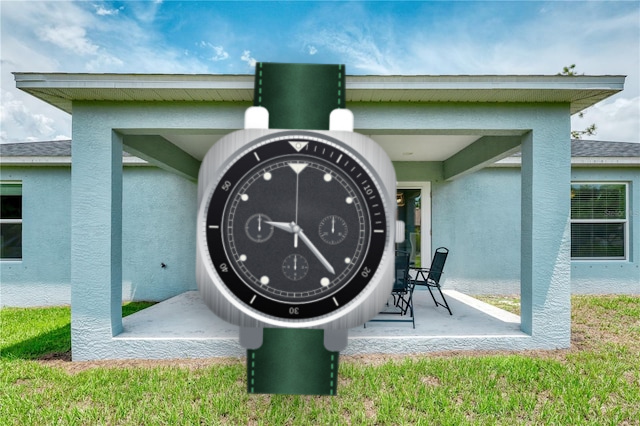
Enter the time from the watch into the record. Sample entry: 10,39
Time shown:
9,23
